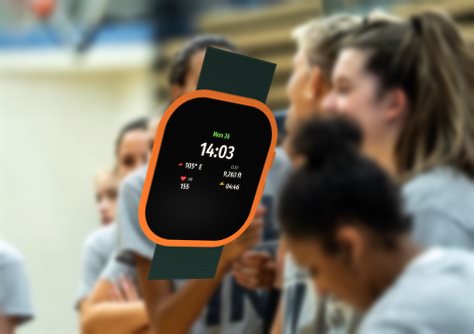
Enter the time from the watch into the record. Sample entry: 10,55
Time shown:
14,03
